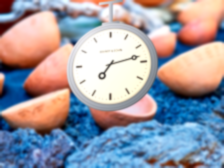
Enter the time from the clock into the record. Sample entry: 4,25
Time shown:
7,13
